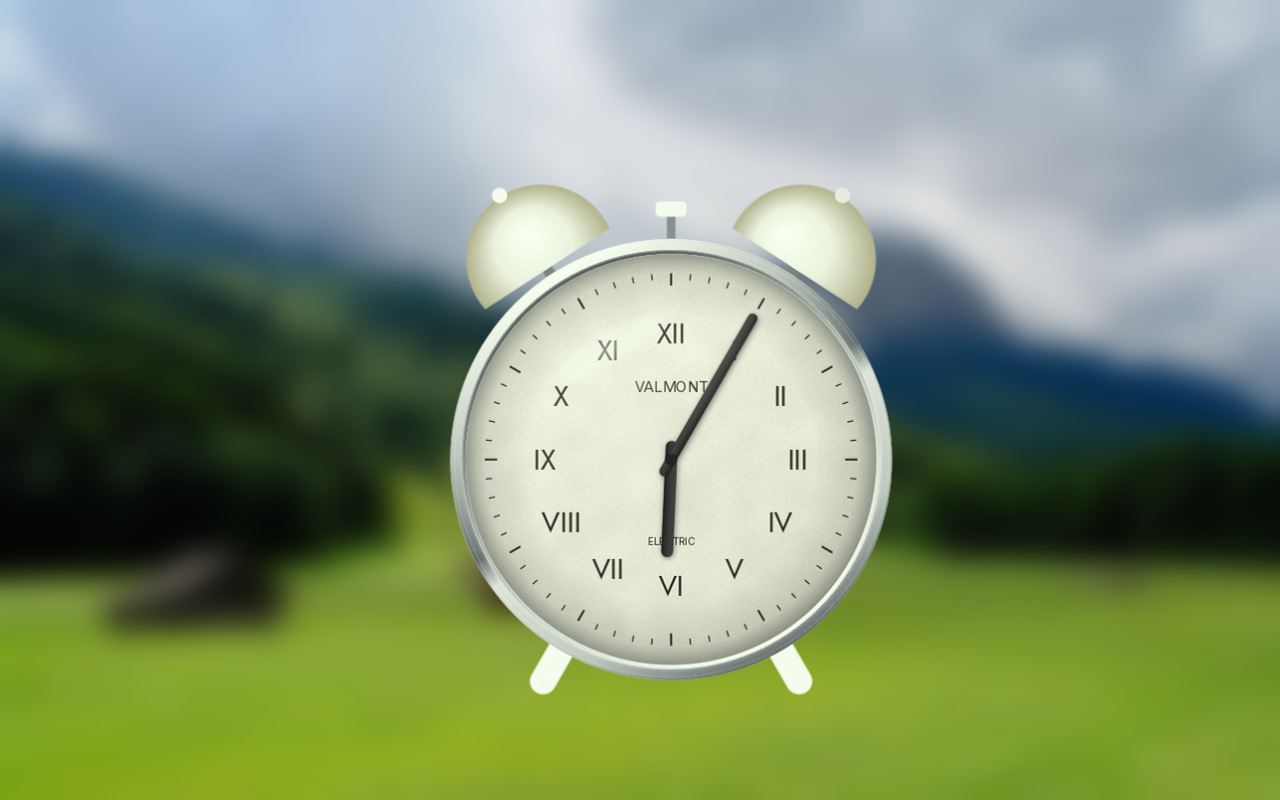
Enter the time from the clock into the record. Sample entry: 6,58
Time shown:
6,05
